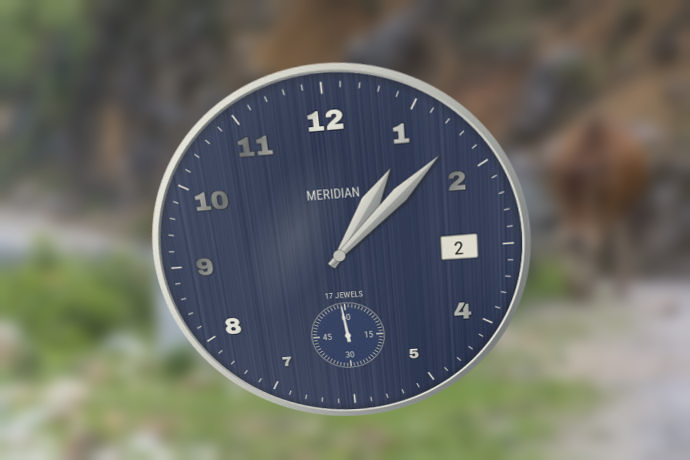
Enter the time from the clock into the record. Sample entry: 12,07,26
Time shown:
1,07,59
